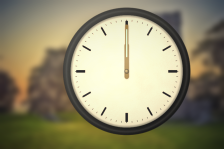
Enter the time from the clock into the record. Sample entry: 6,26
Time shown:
12,00
